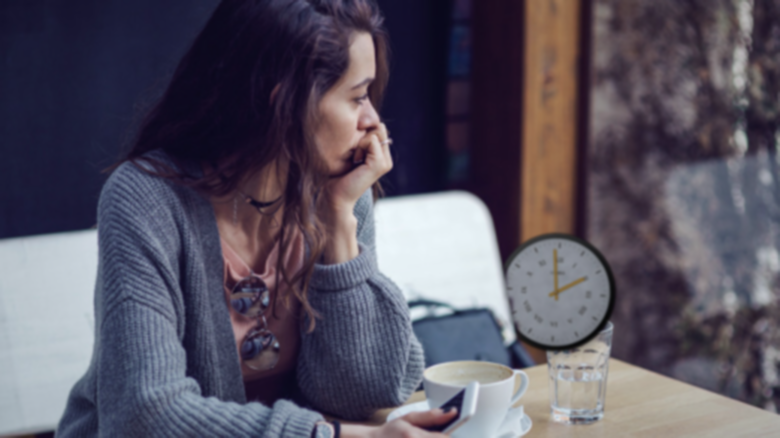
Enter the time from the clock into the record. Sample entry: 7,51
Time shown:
1,59
